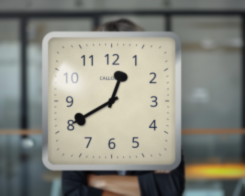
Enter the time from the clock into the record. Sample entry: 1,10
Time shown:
12,40
